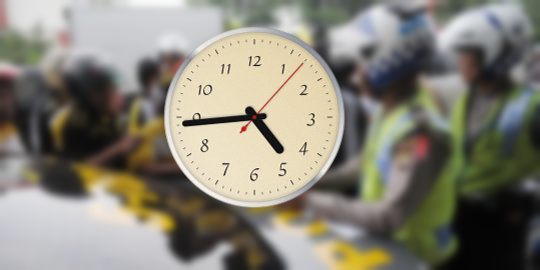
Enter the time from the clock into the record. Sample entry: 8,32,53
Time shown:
4,44,07
